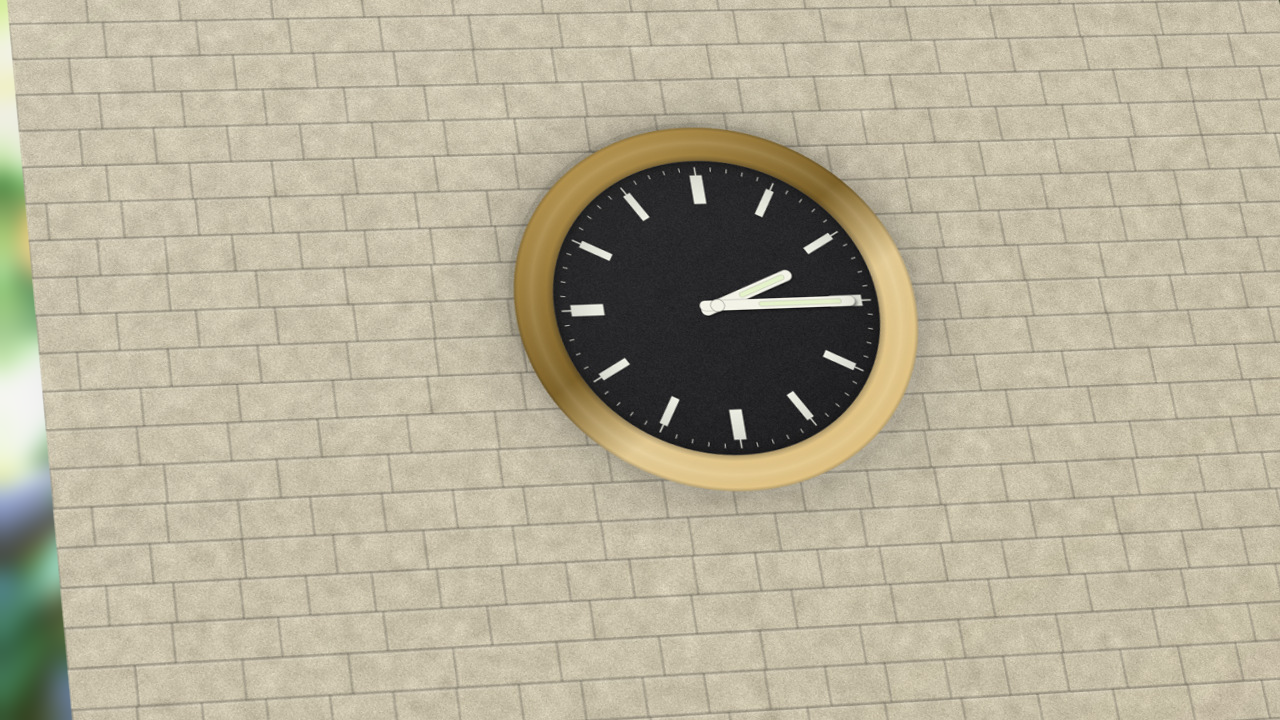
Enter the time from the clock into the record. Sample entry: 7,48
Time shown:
2,15
